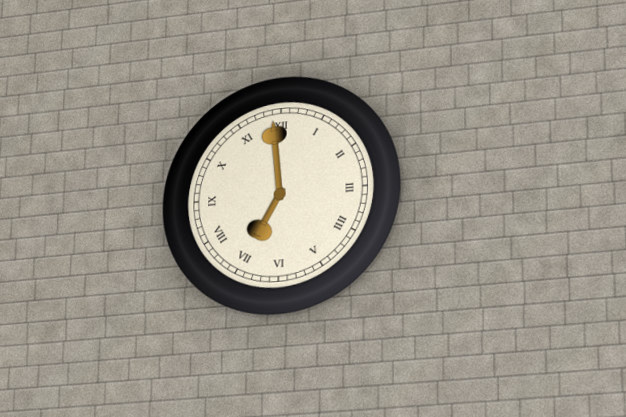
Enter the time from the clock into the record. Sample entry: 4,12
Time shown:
6,59
